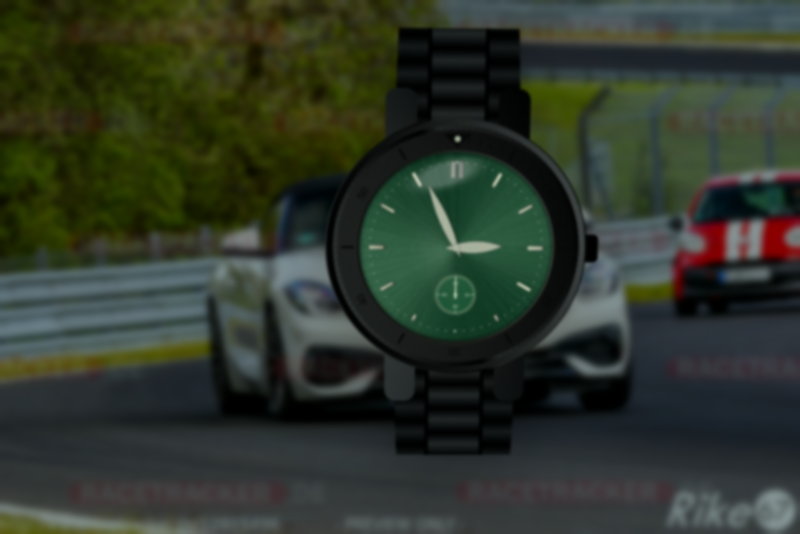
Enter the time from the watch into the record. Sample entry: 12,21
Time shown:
2,56
